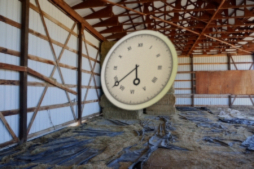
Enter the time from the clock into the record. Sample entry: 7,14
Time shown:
5,38
